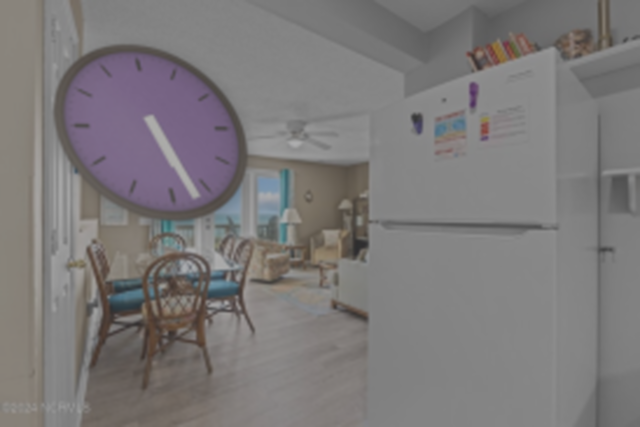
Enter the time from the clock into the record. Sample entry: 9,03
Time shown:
5,27
